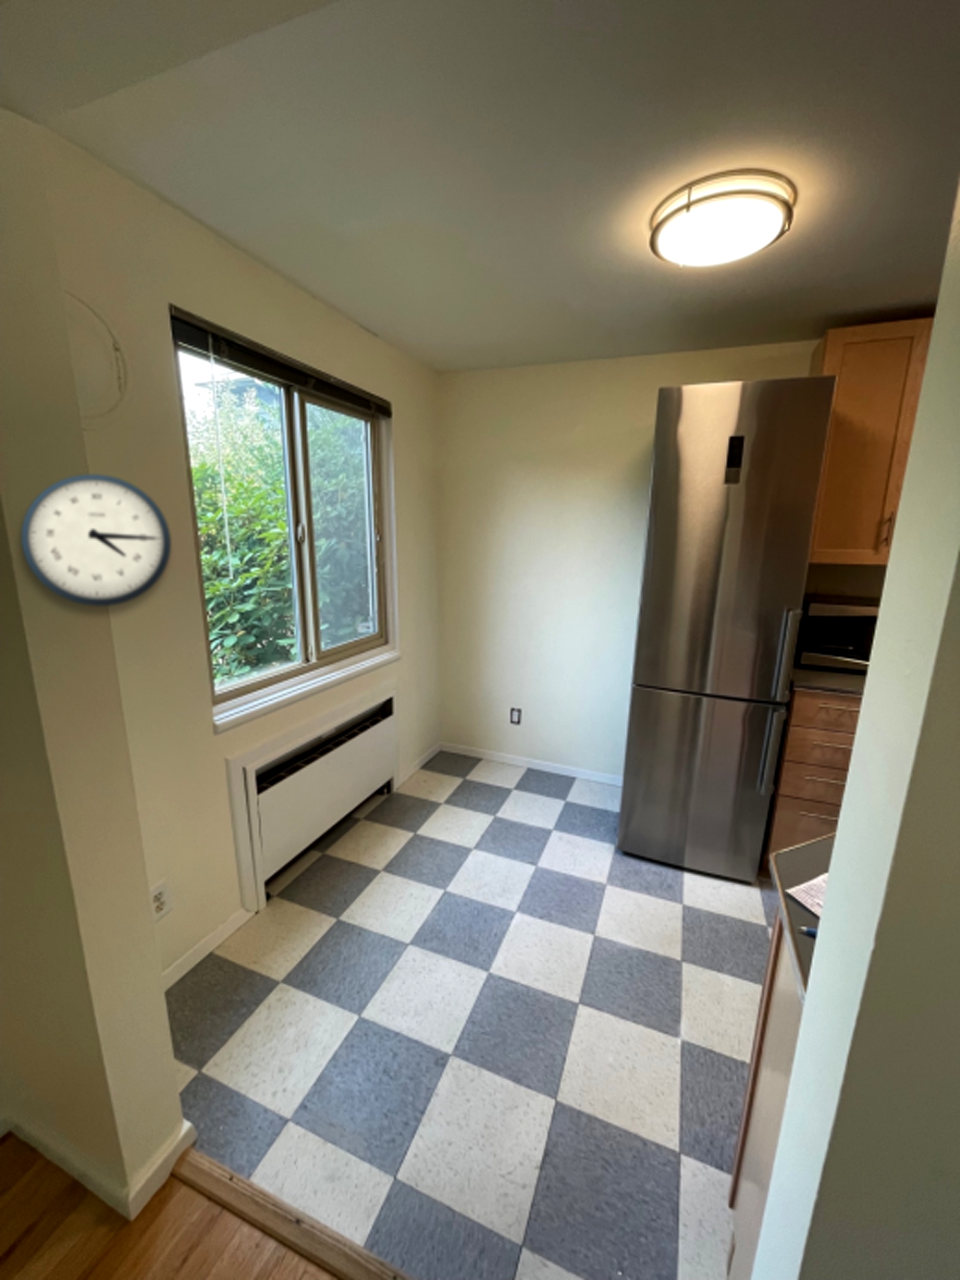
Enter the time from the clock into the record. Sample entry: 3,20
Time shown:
4,15
